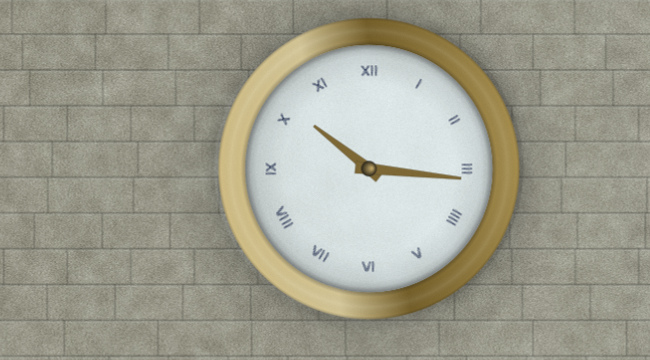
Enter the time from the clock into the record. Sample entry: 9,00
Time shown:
10,16
